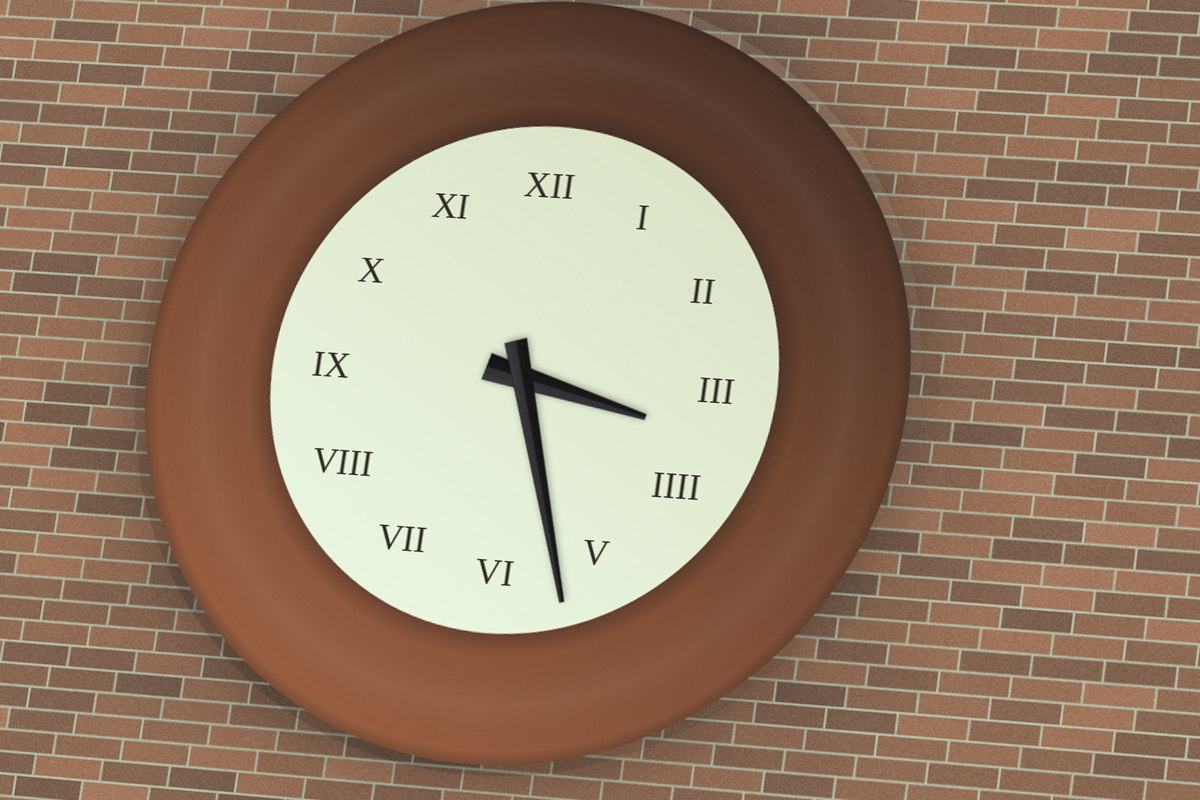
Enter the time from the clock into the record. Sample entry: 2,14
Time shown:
3,27
